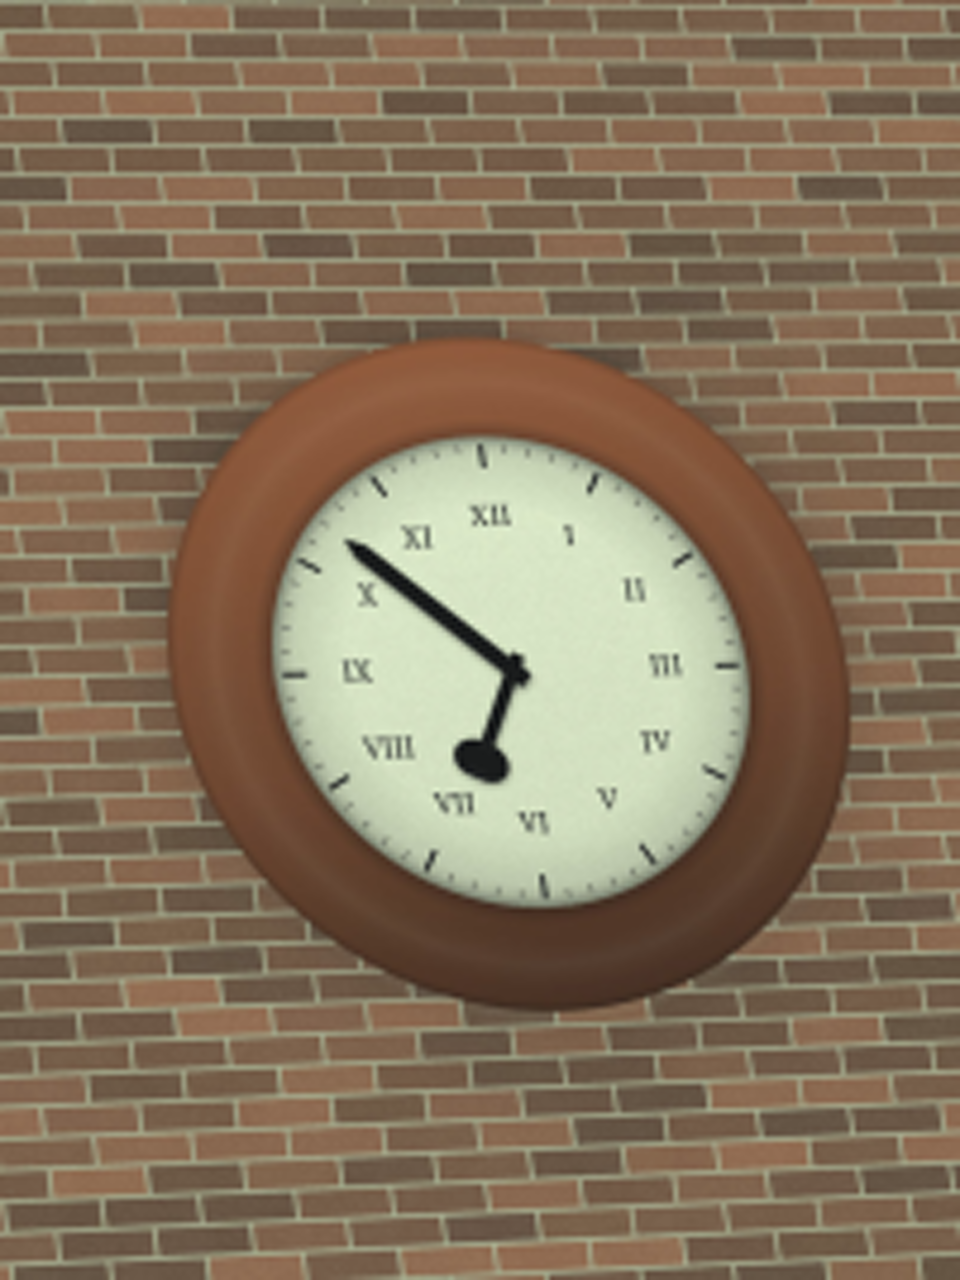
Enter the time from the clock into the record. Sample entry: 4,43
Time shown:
6,52
